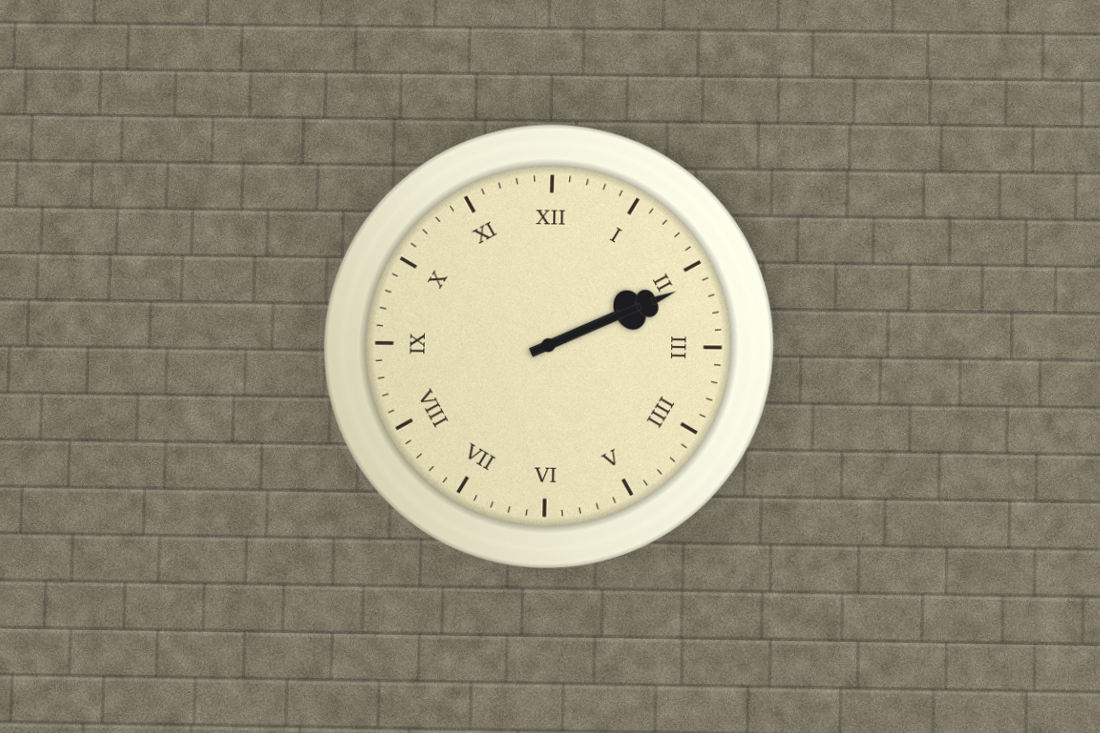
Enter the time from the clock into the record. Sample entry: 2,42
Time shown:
2,11
